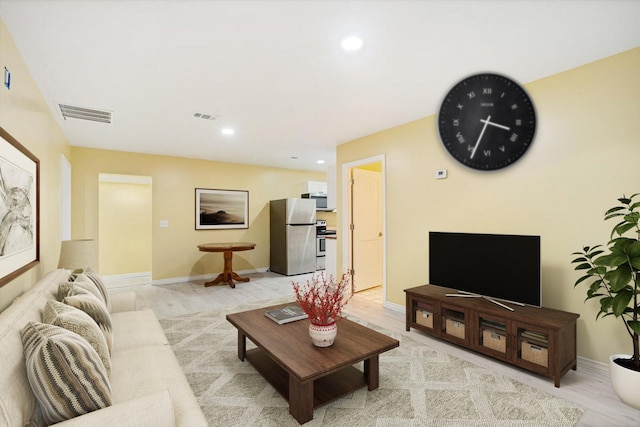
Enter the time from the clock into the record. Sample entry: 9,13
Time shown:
3,34
